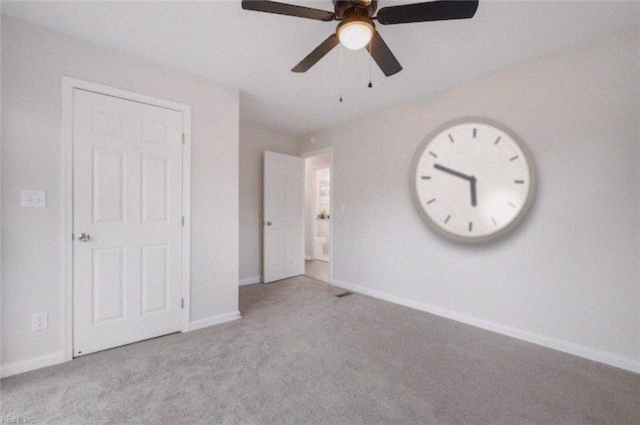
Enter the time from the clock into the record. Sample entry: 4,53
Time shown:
5,48
